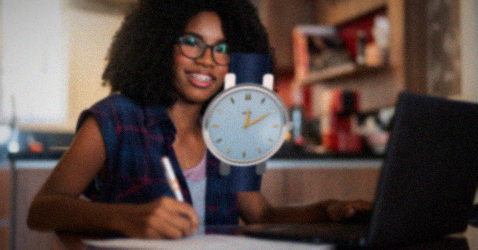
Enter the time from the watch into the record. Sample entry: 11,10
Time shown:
12,10
